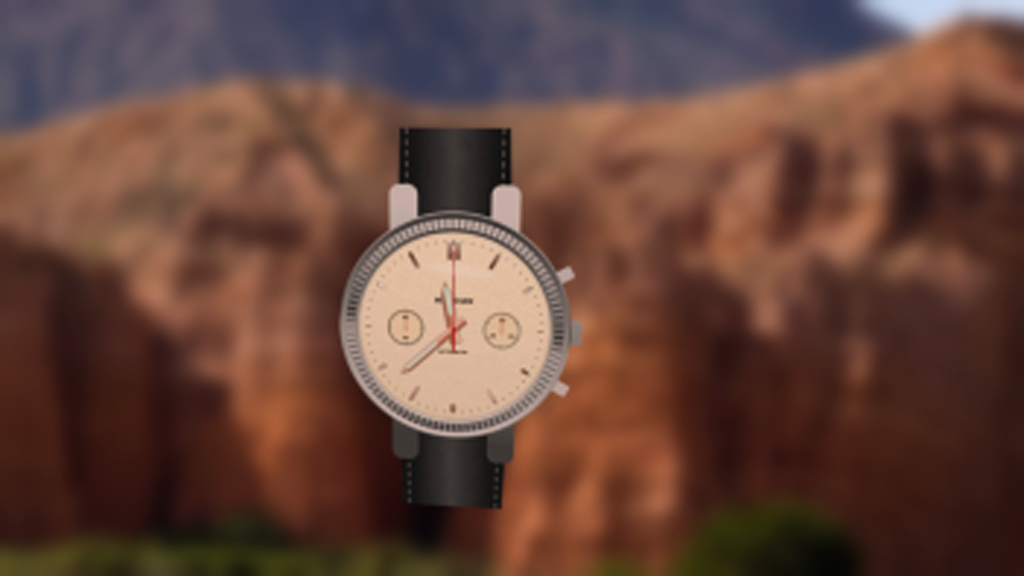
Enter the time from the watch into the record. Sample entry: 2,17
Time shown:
11,38
